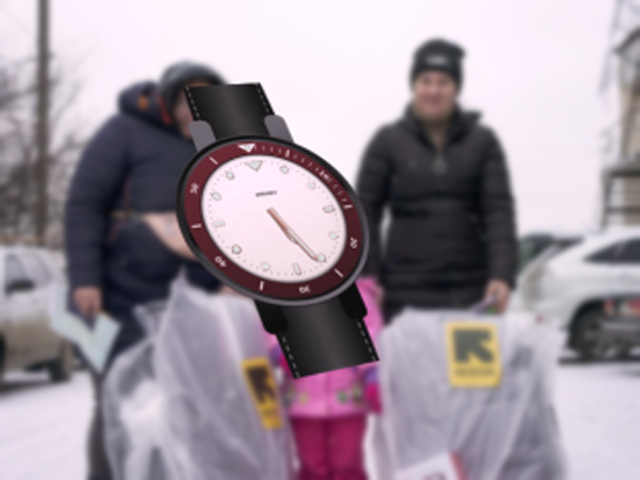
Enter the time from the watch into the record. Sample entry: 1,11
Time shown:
5,26
